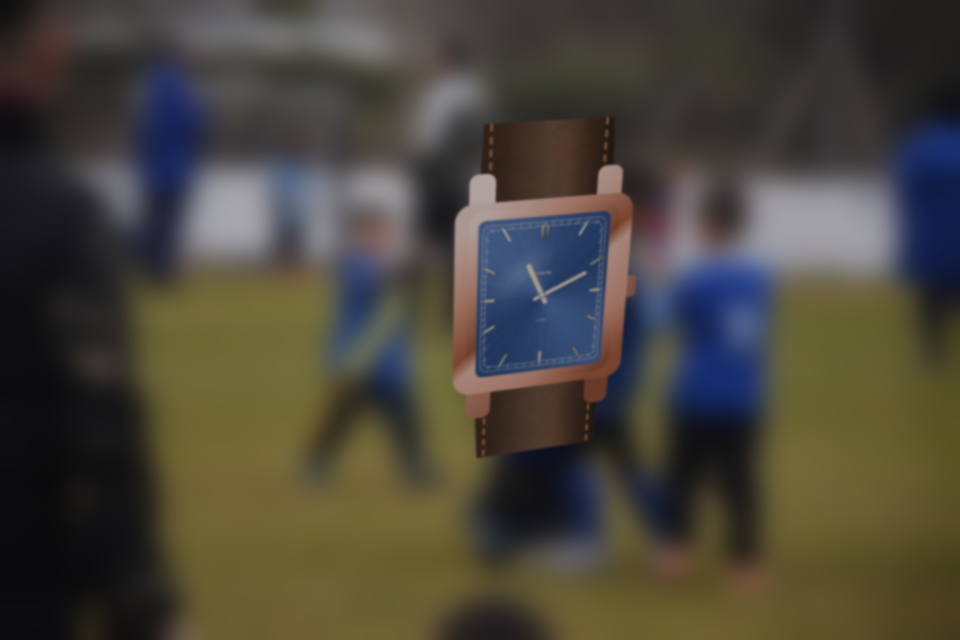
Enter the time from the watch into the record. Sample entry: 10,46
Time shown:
11,11
